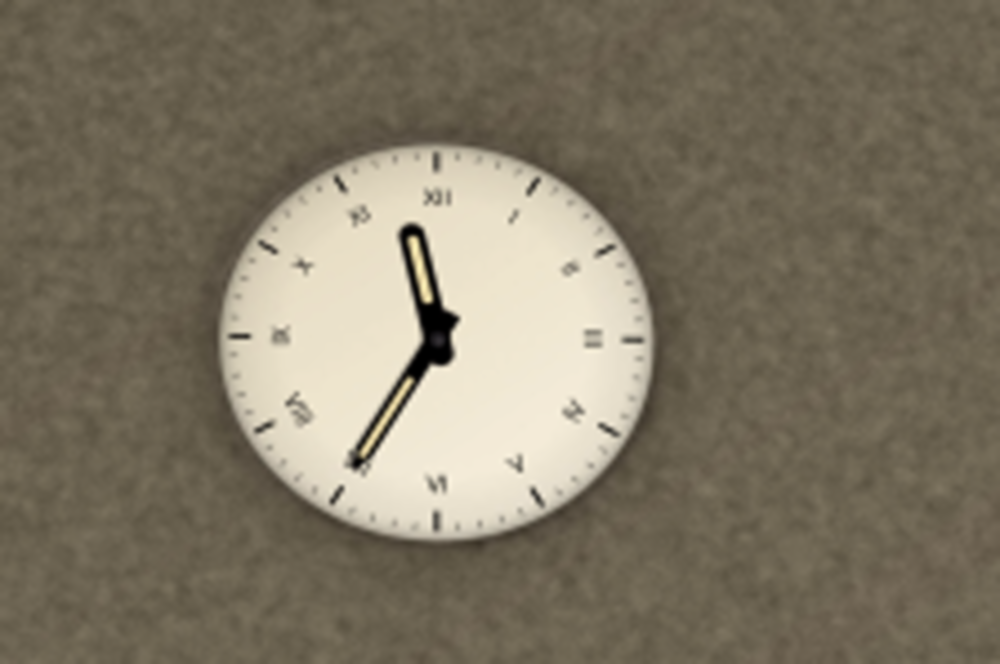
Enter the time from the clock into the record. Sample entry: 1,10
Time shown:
11,35
